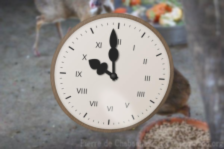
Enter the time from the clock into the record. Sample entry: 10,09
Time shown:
9,59
